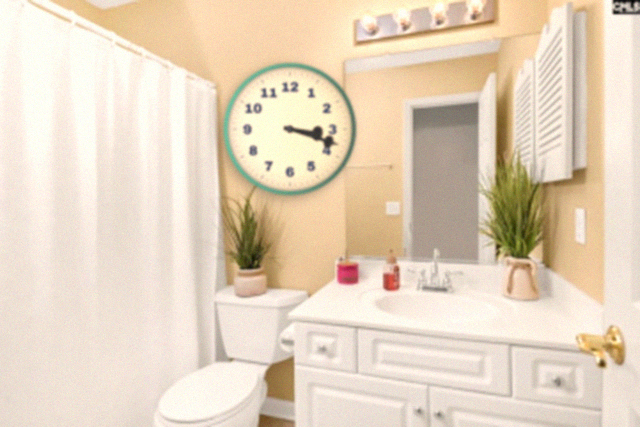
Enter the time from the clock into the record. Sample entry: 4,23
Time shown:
3,18
